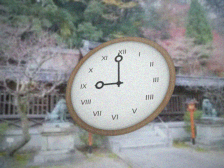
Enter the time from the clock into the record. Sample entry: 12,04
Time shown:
8,59
